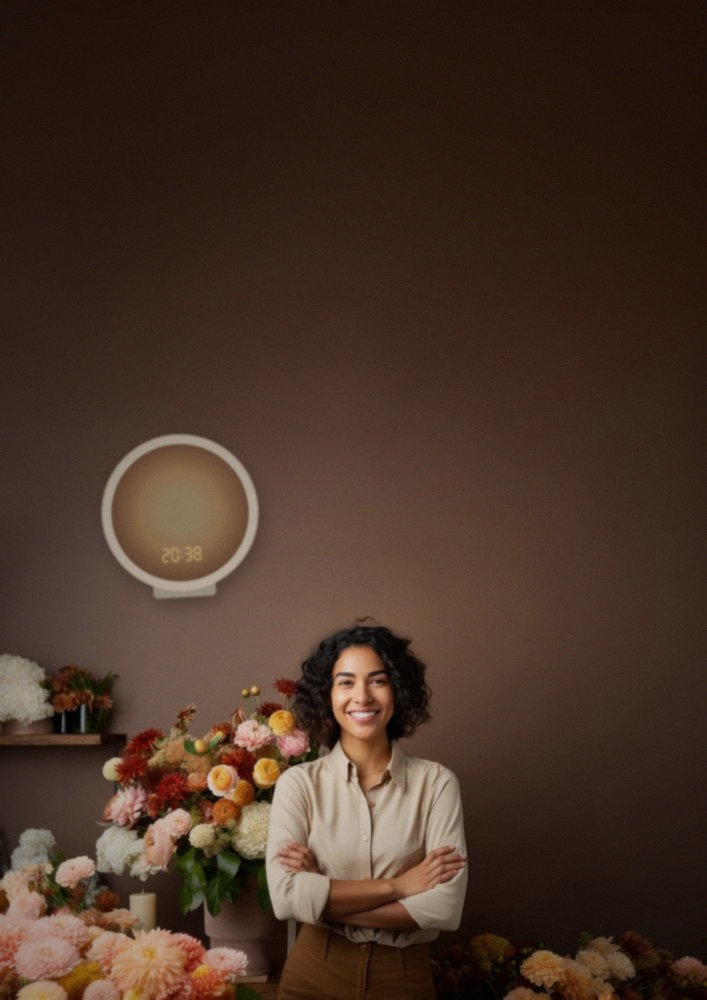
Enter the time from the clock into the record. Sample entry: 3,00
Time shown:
20,38
